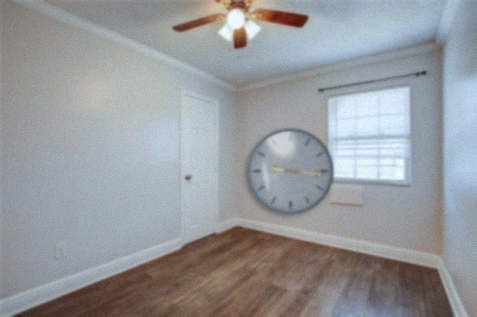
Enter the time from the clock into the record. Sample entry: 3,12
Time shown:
9,16
